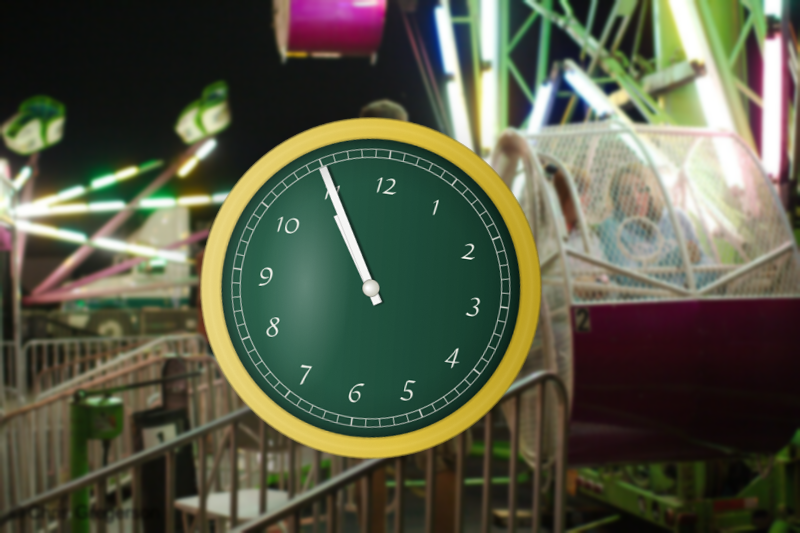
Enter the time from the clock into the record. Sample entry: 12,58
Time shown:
10,55
